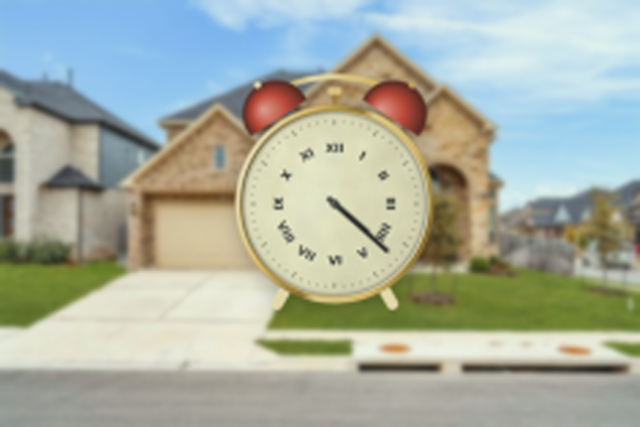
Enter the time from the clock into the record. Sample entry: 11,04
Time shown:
4,22
